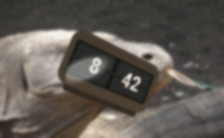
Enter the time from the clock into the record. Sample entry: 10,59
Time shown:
8,42
